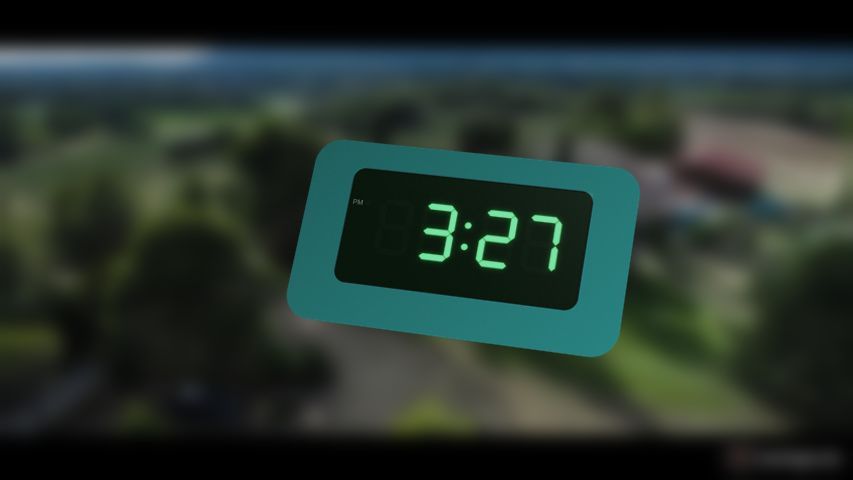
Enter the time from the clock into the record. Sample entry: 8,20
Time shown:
3,27
